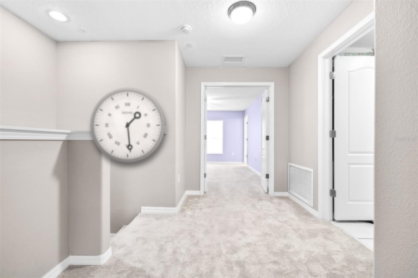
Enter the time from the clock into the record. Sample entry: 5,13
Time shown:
1,29
